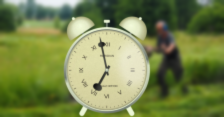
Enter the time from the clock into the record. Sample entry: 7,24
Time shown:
6,58
